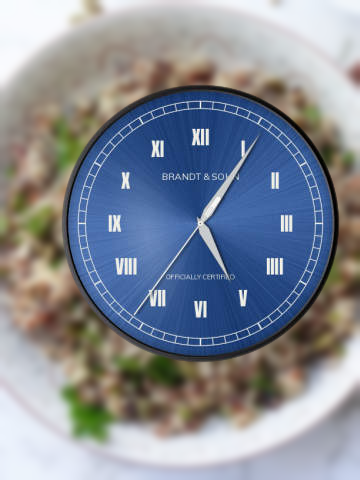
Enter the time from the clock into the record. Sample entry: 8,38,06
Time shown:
5,05,36
